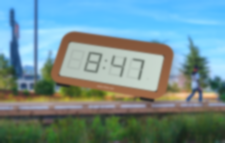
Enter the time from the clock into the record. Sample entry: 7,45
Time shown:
8,47
